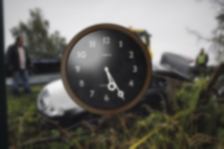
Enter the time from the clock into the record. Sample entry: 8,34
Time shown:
5,25
